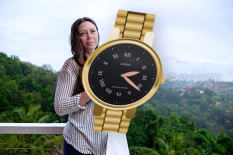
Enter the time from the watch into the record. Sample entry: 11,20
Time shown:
2,21
